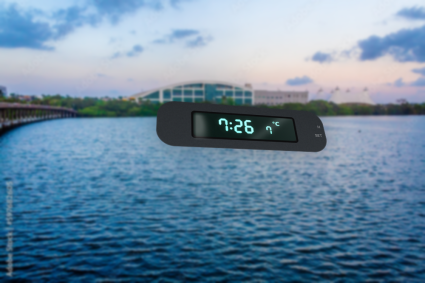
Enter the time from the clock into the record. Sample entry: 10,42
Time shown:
7,26
